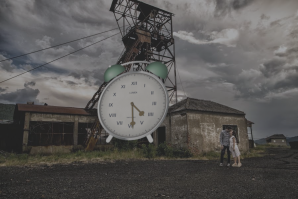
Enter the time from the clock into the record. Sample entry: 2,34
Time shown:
4,29
